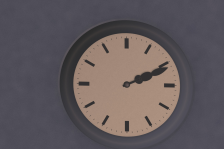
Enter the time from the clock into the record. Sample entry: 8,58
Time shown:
2,11
